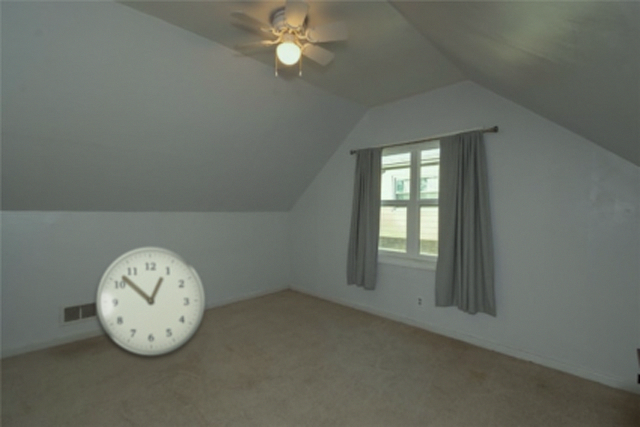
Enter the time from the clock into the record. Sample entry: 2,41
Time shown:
12,52
